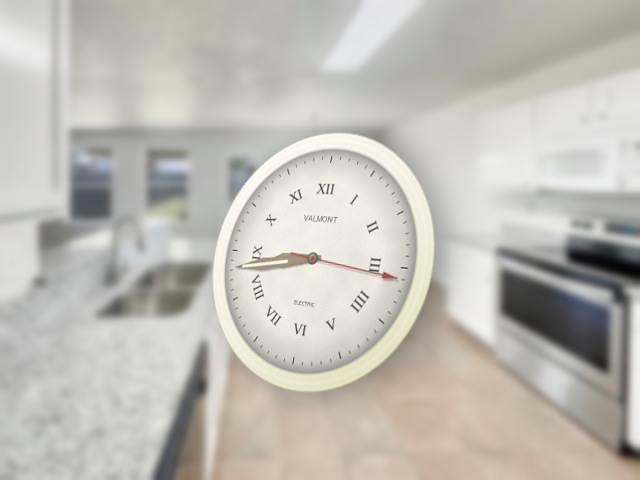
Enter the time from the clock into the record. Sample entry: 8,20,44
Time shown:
8,43,16
